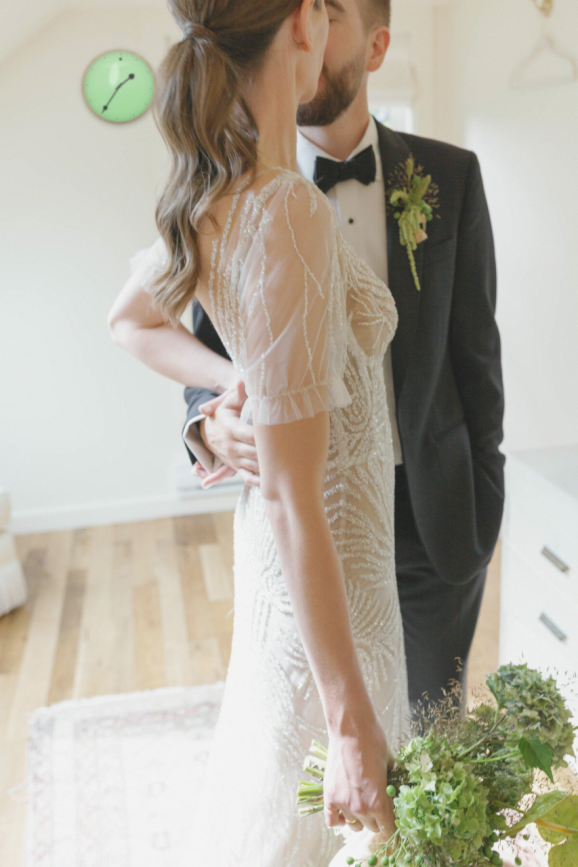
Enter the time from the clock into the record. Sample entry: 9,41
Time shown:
1,35
